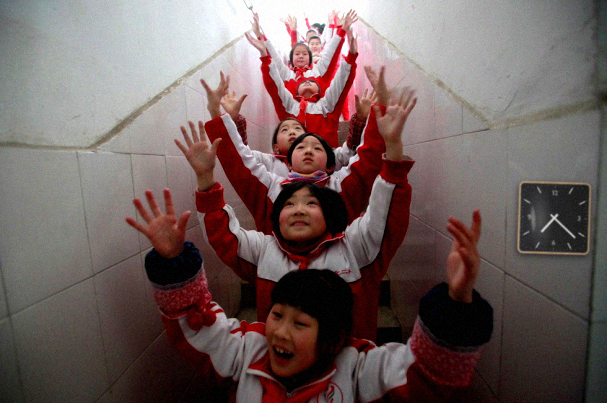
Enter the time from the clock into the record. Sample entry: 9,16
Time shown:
7,22
